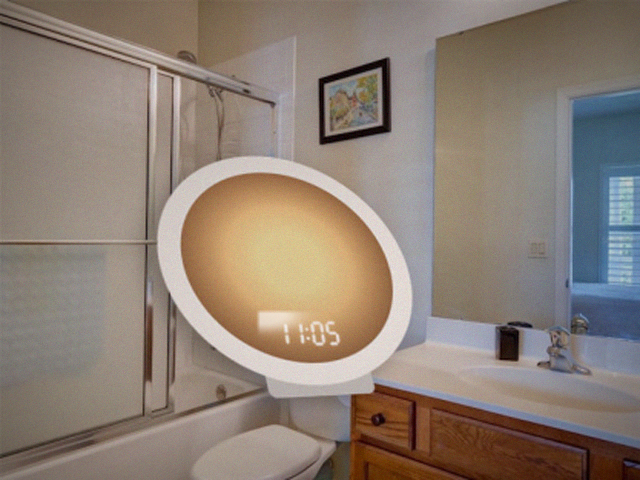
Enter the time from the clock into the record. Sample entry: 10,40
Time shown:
11,05
